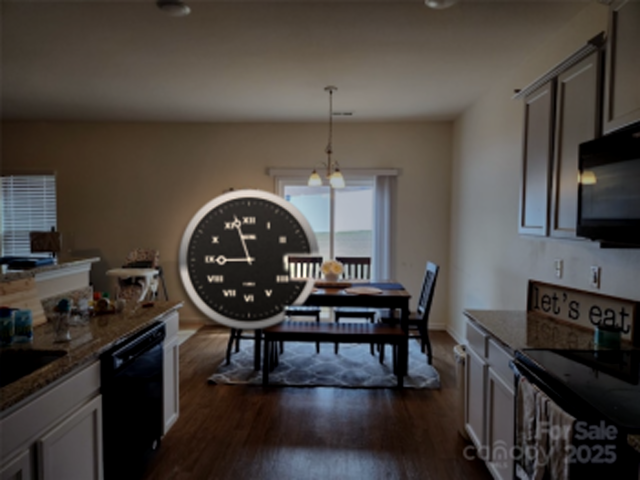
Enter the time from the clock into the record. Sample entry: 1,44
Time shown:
8,57
